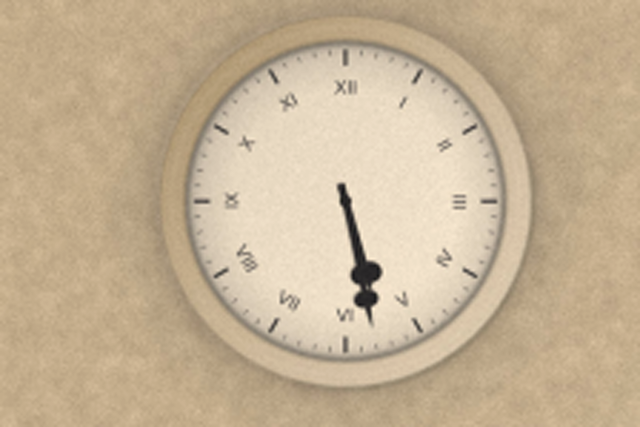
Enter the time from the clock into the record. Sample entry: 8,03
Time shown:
5,28
